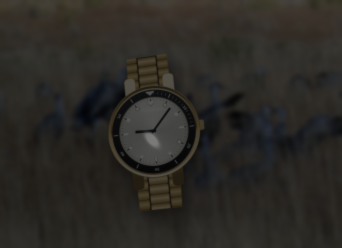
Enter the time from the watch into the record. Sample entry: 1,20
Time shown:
9,07
